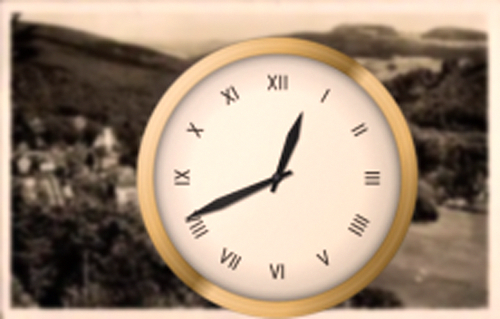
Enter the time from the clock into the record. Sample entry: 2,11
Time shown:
12,41
